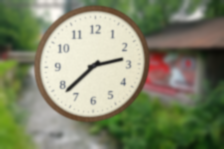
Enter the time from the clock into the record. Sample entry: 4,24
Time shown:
2,38
